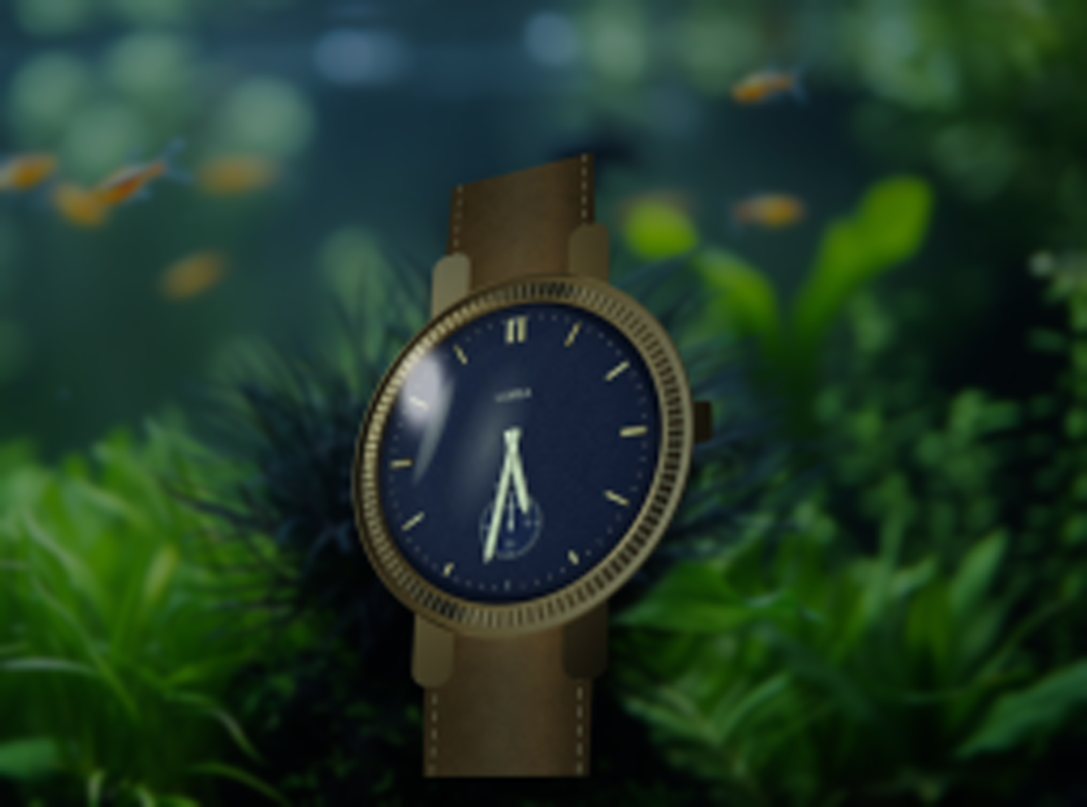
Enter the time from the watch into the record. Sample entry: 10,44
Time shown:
5,32
